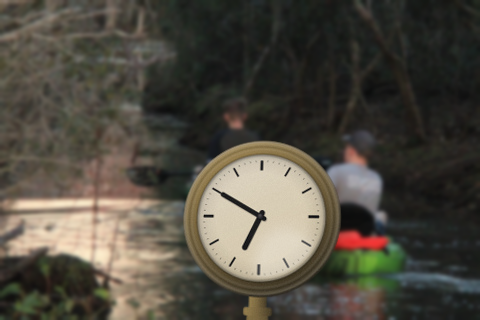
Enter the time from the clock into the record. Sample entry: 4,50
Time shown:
6,50
